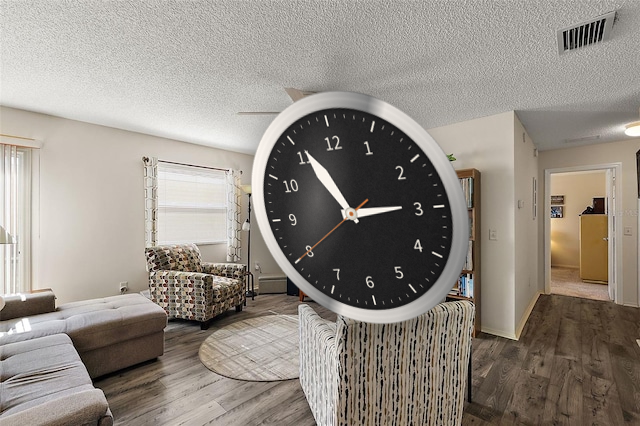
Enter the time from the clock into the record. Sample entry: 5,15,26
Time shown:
2,55,40
